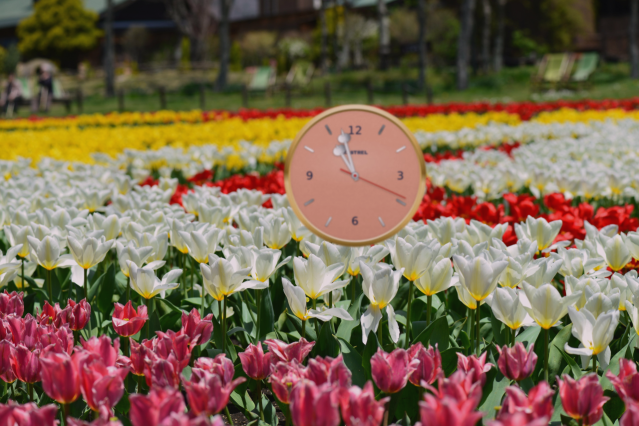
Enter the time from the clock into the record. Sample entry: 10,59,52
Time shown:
10,57,19
